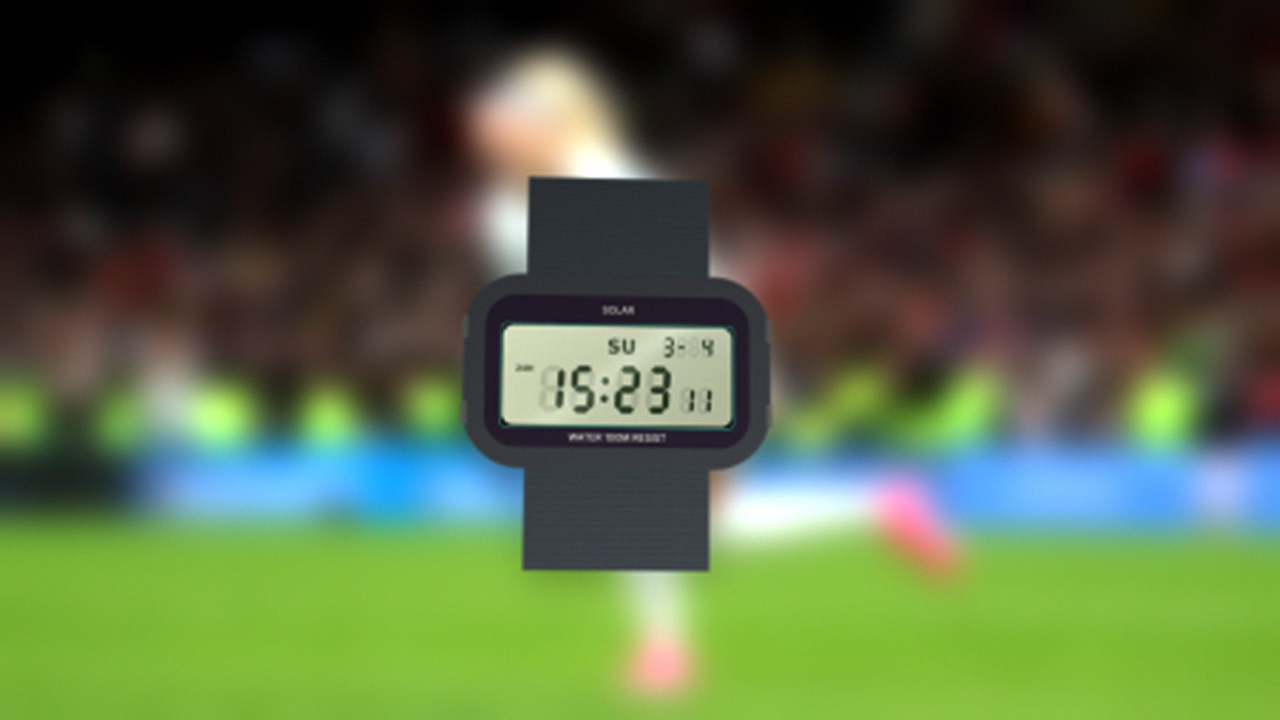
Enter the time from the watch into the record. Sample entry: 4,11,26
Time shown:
15,23,11
